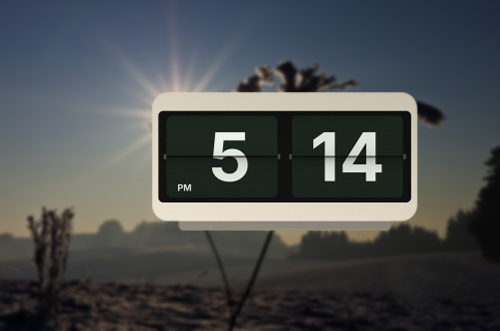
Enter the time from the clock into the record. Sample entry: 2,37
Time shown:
5,14
